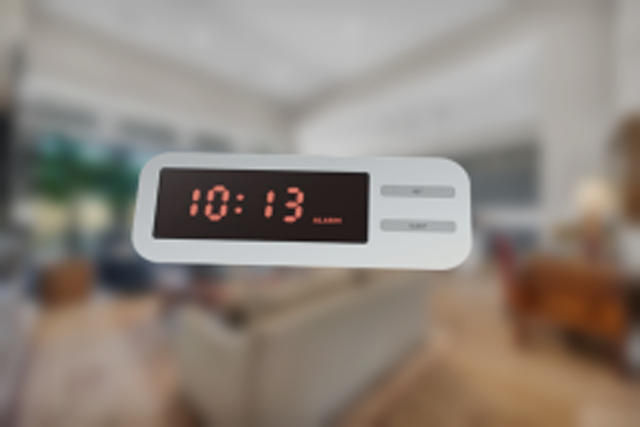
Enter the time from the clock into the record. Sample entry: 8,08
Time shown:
10,13
